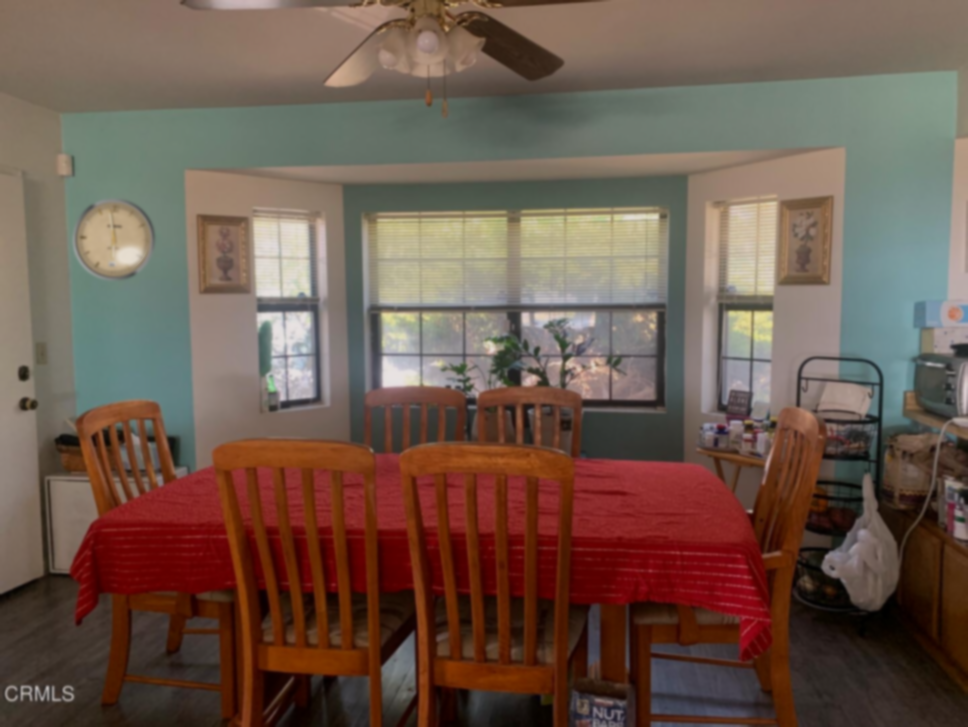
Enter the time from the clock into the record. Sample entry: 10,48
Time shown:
5,58
